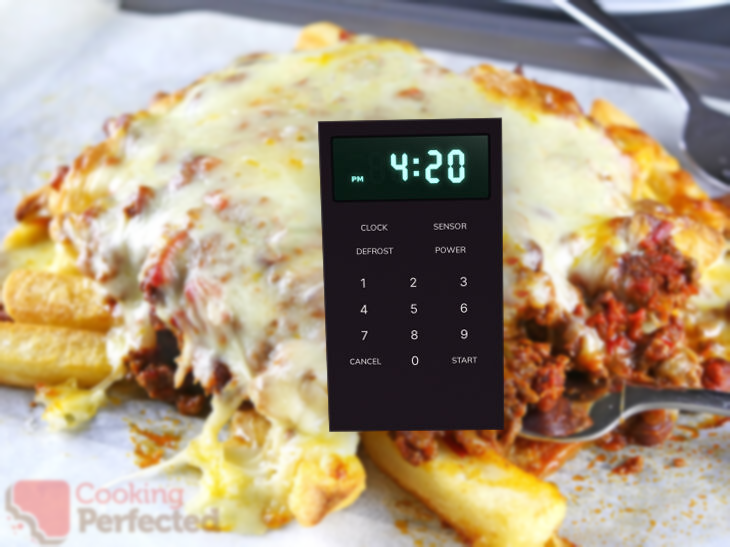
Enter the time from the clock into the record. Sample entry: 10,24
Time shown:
4,20
